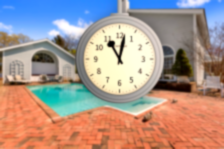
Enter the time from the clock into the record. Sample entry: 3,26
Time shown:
11,02
